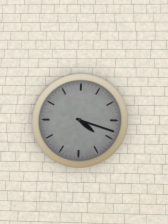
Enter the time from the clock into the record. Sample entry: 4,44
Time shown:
4,18
